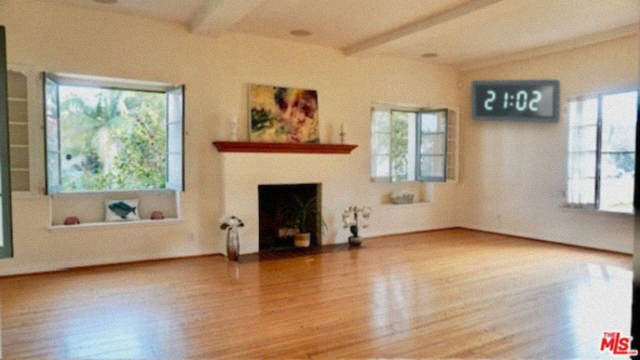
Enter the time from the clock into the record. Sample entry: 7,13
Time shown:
21,02
